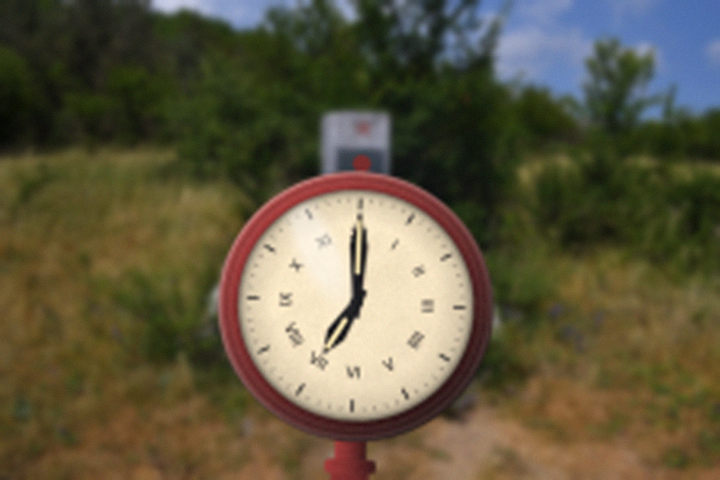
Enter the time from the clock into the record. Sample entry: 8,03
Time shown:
7,00
